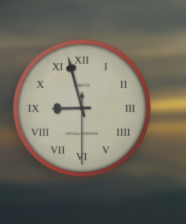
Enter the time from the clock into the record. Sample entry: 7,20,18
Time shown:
8,57,30
